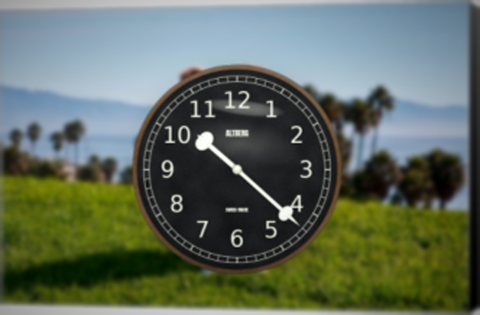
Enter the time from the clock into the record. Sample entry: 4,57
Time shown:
10,22
